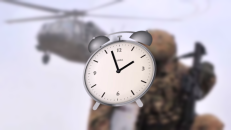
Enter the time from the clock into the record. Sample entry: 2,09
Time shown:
1,57
